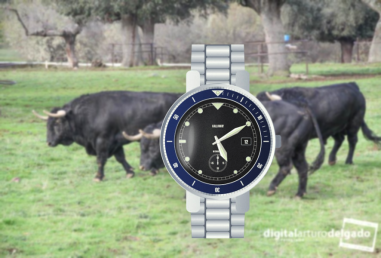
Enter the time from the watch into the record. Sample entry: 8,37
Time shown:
5,10
